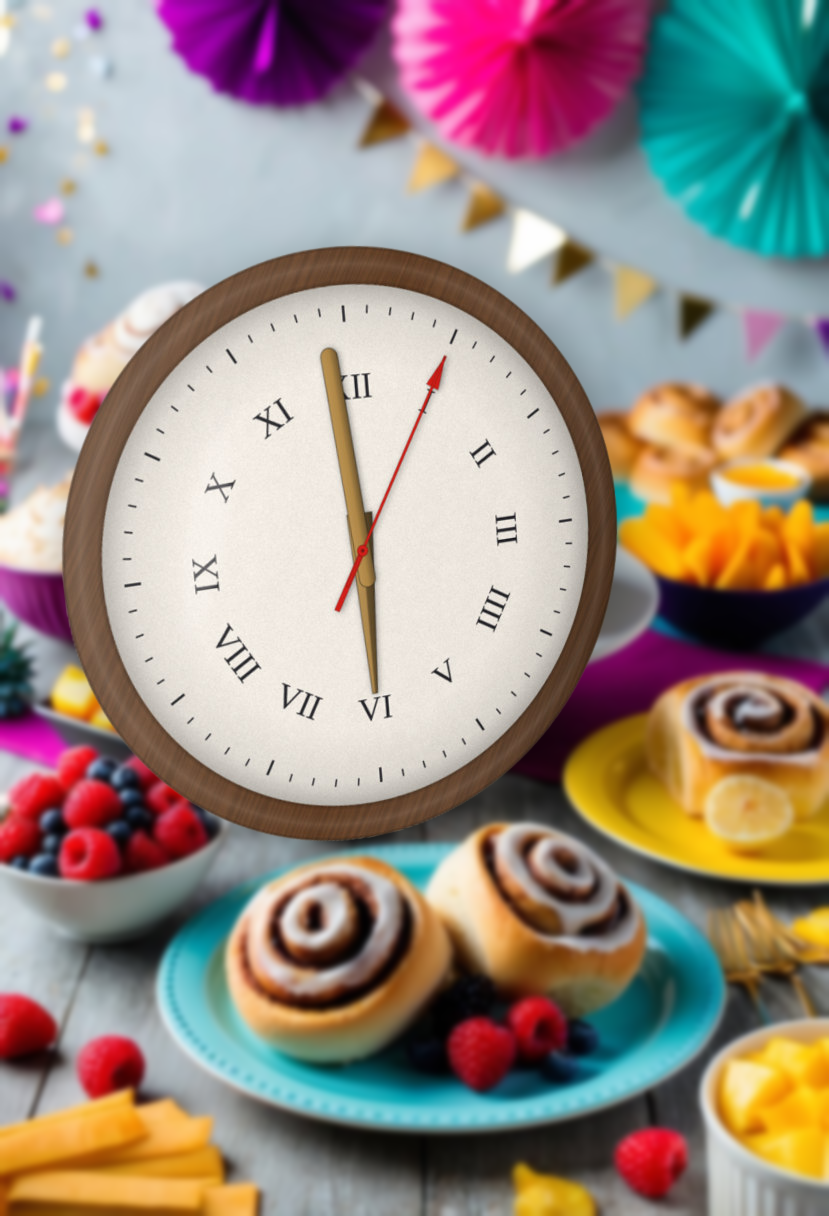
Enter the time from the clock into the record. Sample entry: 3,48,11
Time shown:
5,59,05
